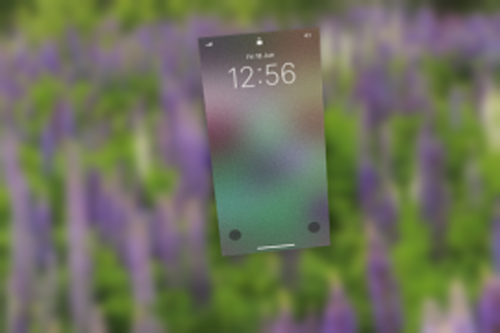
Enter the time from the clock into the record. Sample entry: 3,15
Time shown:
12,56
